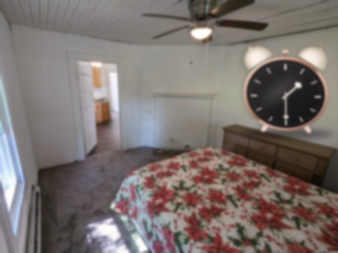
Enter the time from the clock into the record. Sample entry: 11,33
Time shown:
1,30
